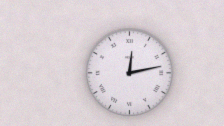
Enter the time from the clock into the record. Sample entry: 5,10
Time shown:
12,13
